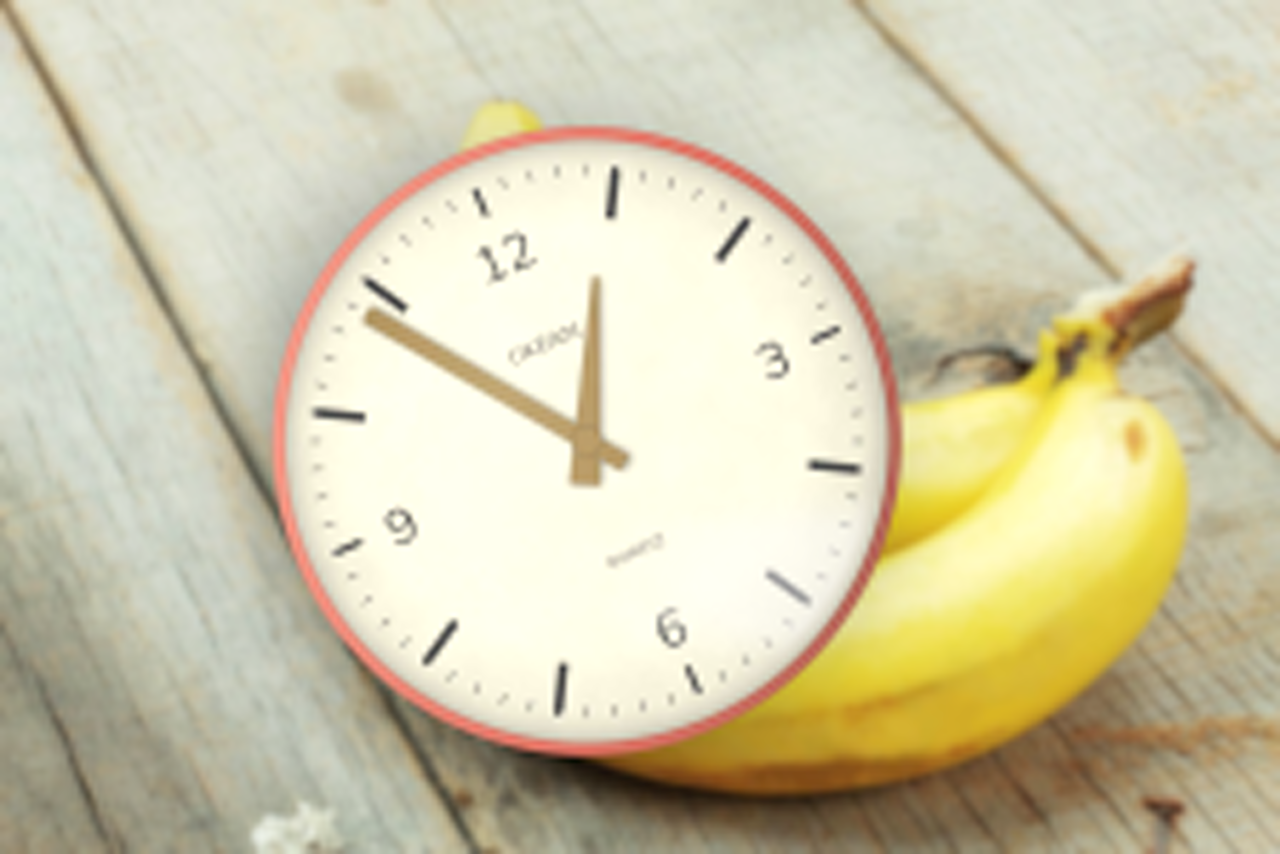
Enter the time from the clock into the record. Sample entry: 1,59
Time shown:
12,54
